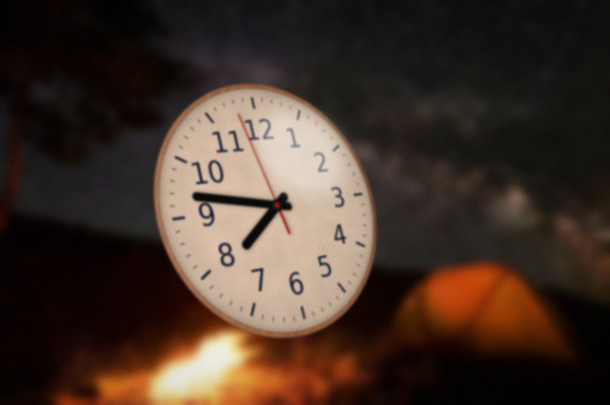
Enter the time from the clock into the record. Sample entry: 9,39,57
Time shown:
7,46,58
